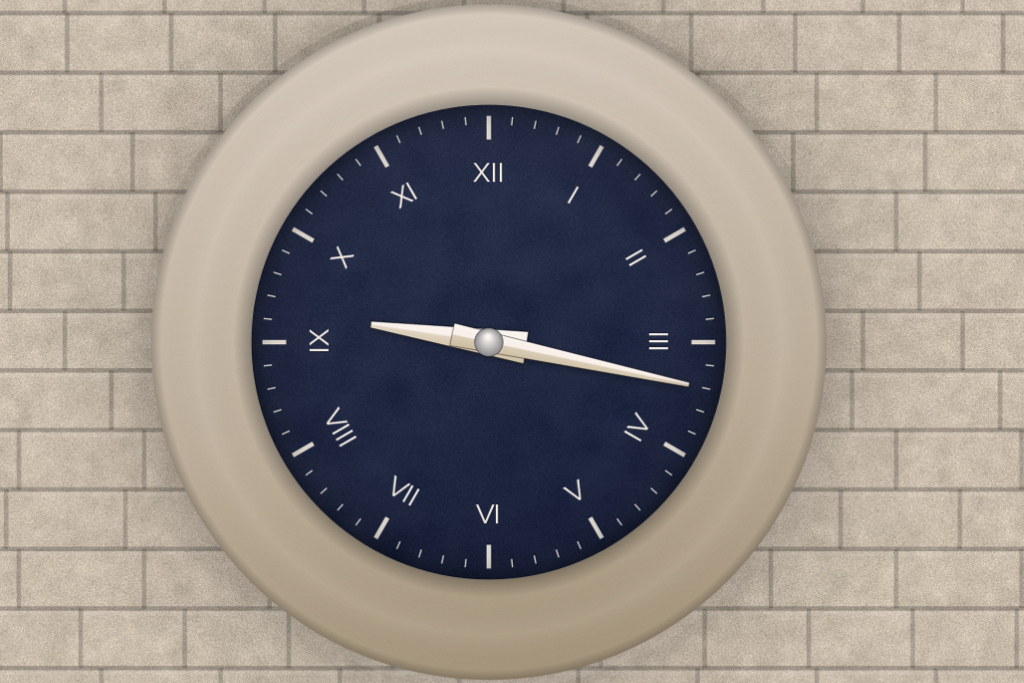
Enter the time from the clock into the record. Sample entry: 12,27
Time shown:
9,17
